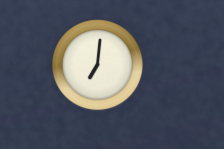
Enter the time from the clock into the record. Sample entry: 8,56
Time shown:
7,01
